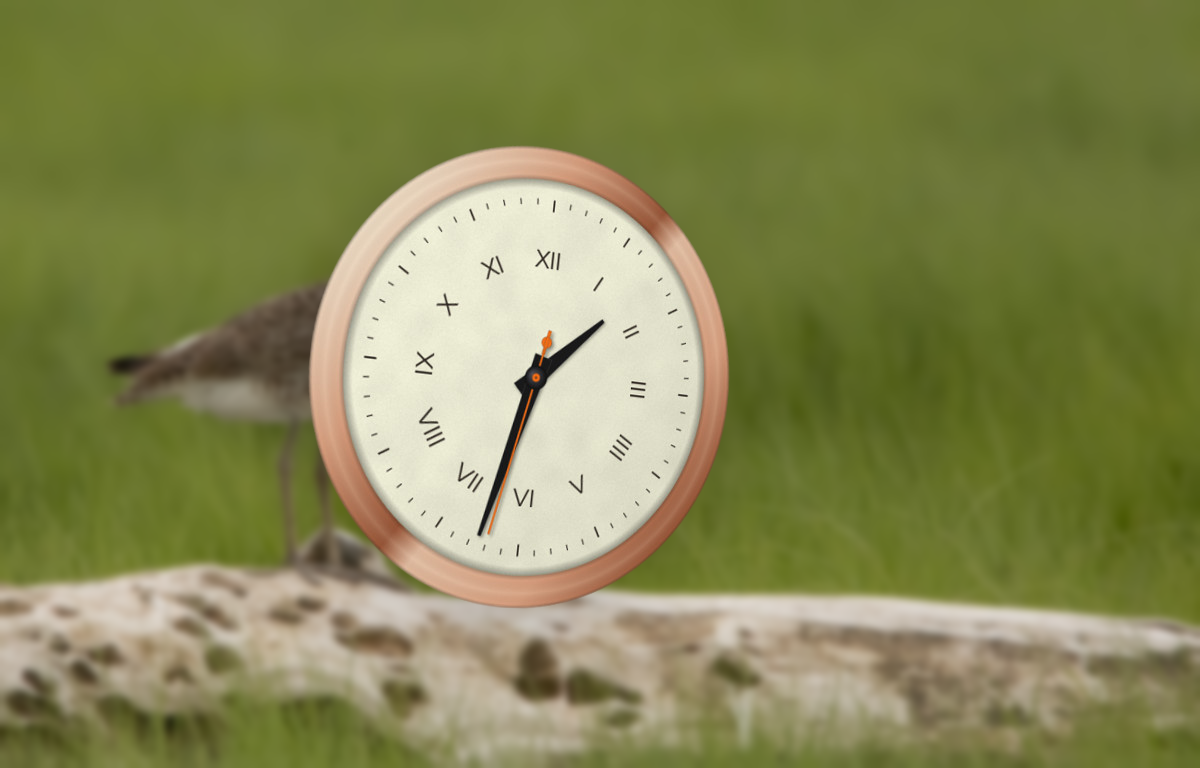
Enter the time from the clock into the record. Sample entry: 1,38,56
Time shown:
1,32,32
